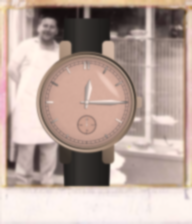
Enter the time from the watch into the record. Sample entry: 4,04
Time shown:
12,15
